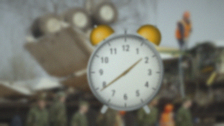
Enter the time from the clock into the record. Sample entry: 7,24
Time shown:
1,39
